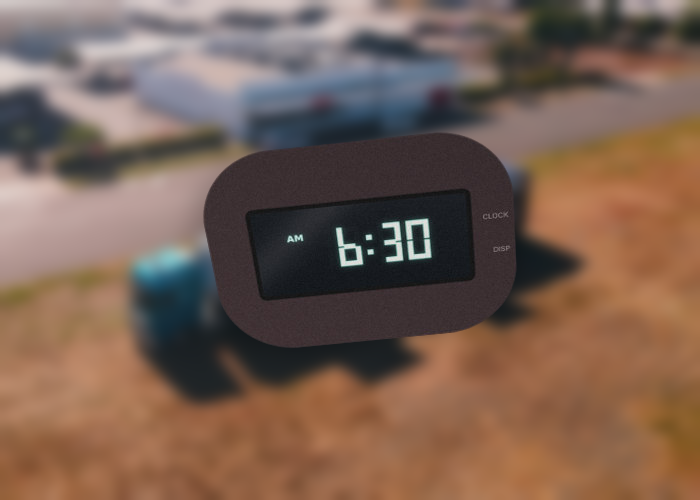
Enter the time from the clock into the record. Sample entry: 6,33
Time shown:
6,30
